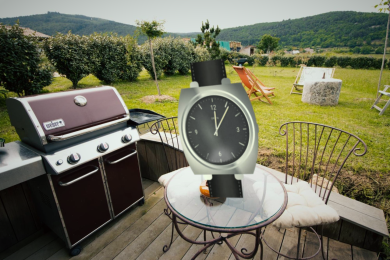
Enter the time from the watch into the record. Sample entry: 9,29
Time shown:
12,06
